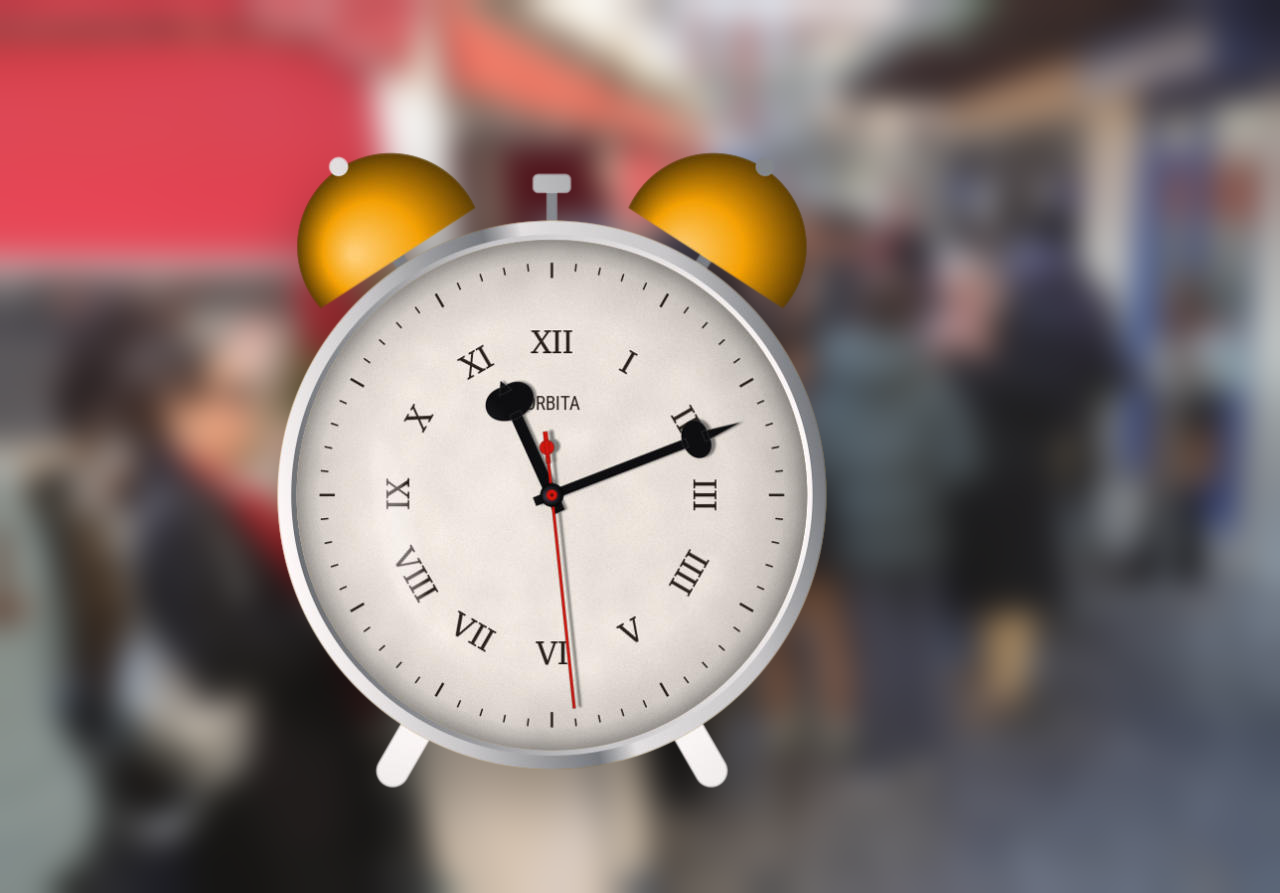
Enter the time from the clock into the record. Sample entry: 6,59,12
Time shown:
11,11,29
